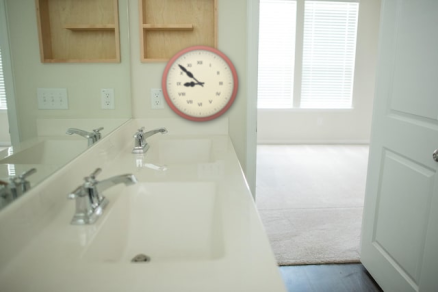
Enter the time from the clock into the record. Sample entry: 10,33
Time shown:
8,52
